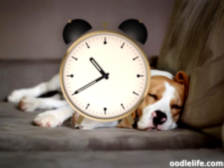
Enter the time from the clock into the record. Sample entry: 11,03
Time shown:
10,40
